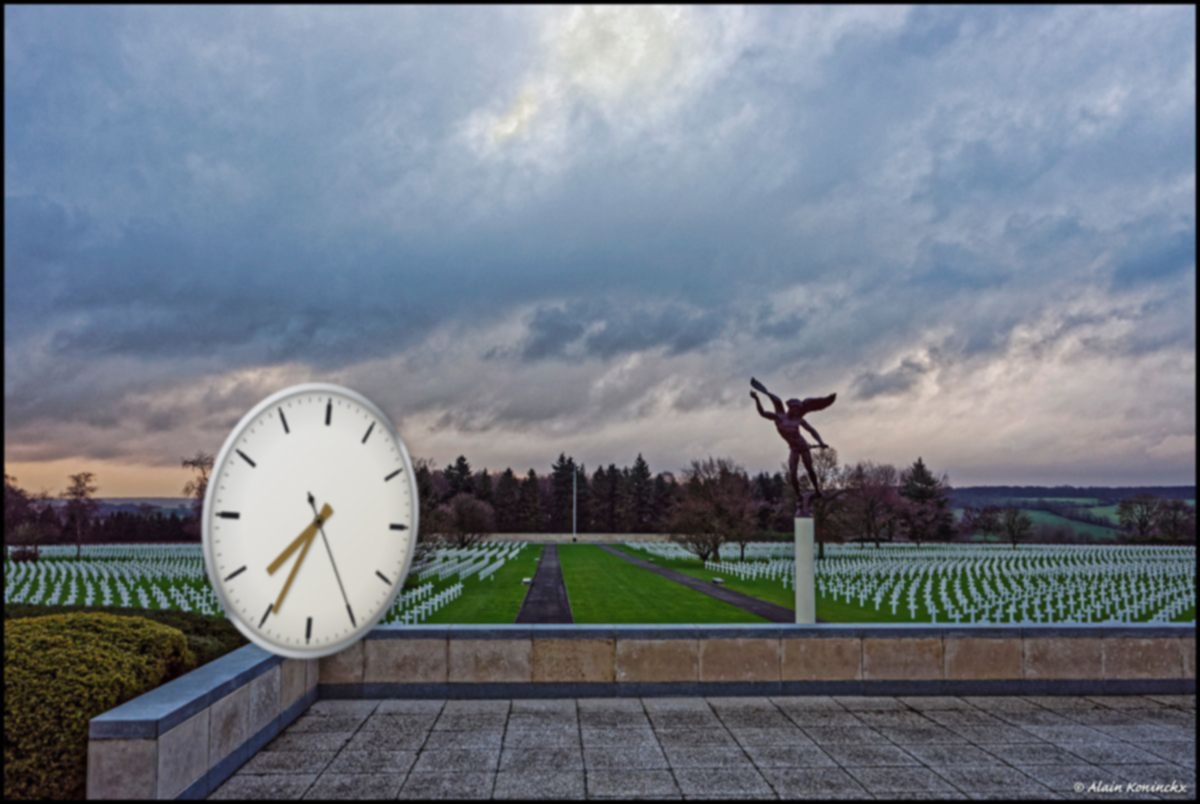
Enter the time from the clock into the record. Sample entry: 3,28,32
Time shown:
7,34,25
